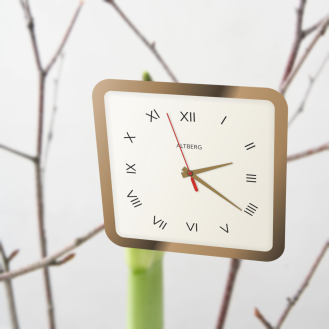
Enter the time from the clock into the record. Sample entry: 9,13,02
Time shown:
2,20,57
